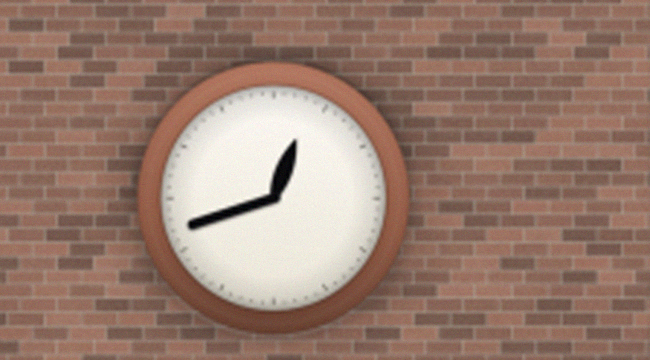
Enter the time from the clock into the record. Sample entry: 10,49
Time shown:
12,42
